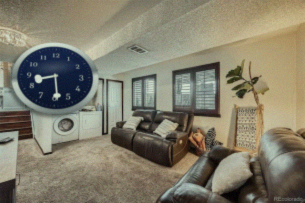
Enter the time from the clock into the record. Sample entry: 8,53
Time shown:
8,29
